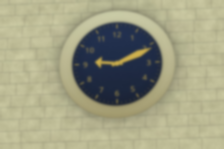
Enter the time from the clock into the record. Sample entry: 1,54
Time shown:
9,11
